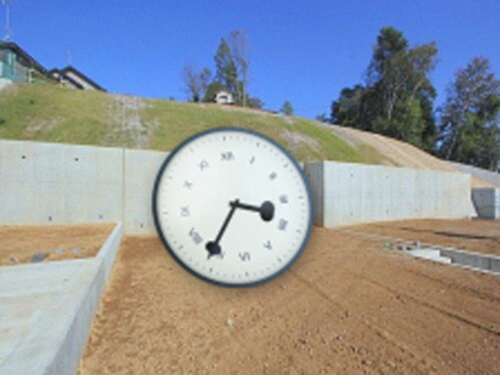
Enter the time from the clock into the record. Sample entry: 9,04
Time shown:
3,36
